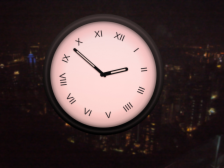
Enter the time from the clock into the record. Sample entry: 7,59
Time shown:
1,48
